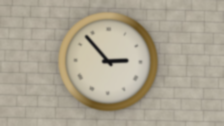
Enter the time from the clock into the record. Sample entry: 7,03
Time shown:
2,53
